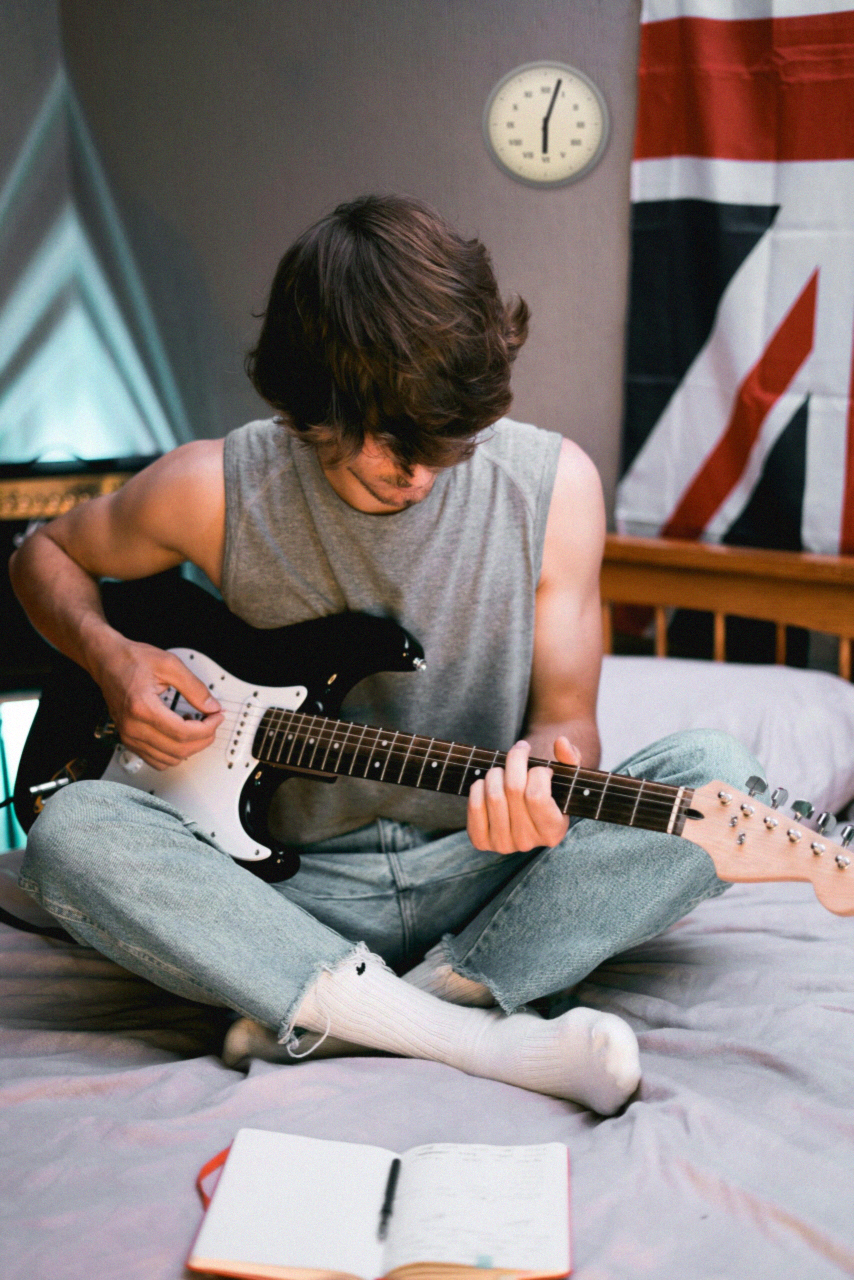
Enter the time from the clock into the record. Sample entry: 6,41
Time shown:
6,03
